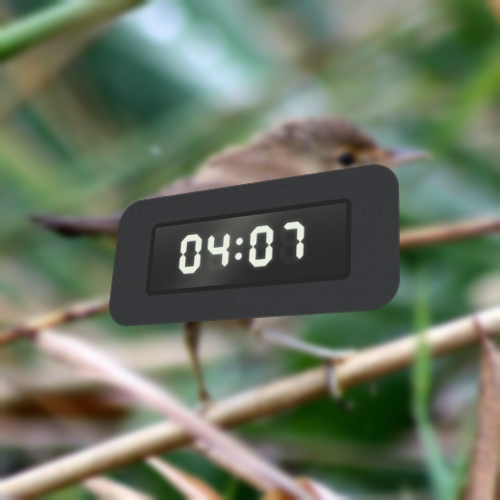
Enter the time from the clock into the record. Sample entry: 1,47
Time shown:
4,07
